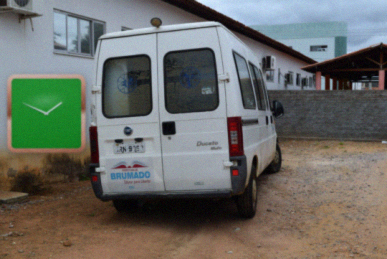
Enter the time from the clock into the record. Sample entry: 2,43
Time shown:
1,49
